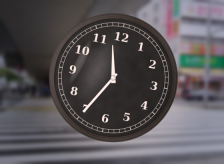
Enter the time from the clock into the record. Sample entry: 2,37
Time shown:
11,35
